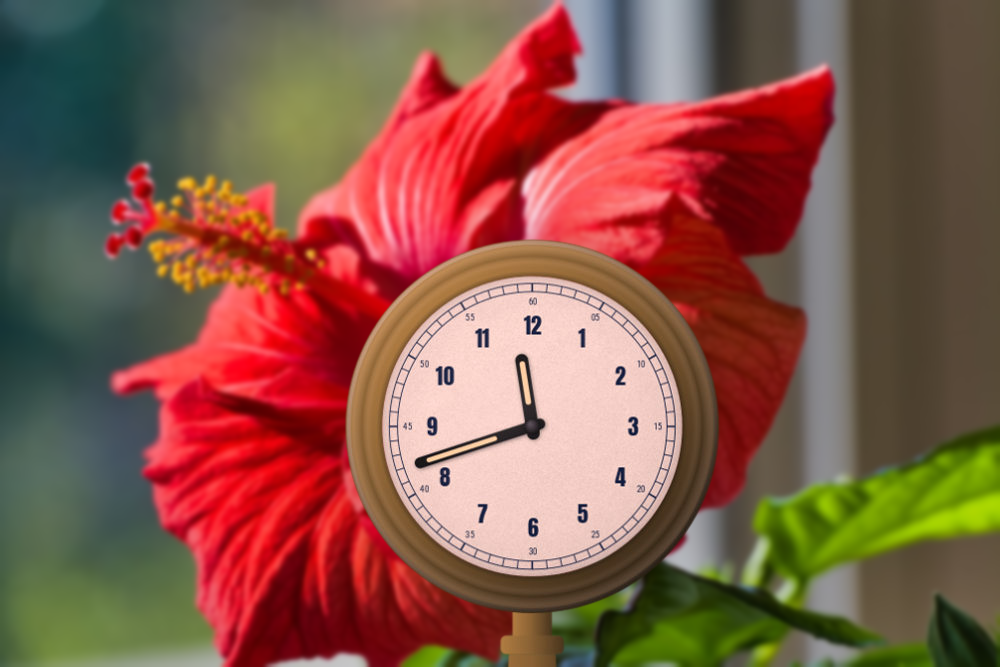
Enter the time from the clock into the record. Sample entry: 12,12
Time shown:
11,42
